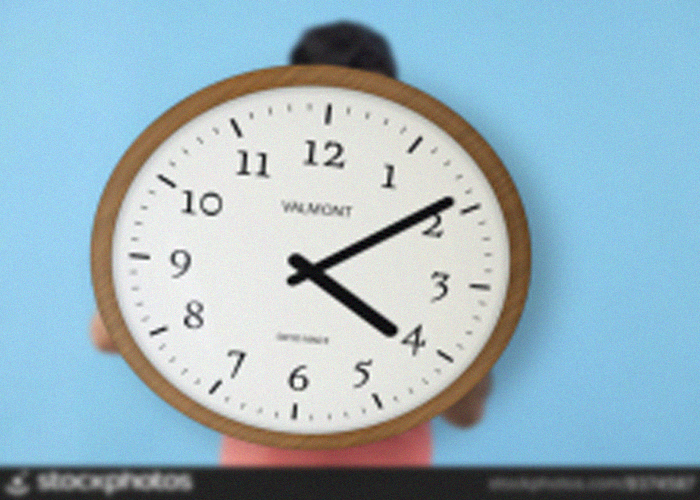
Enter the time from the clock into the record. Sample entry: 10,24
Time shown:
4,09
